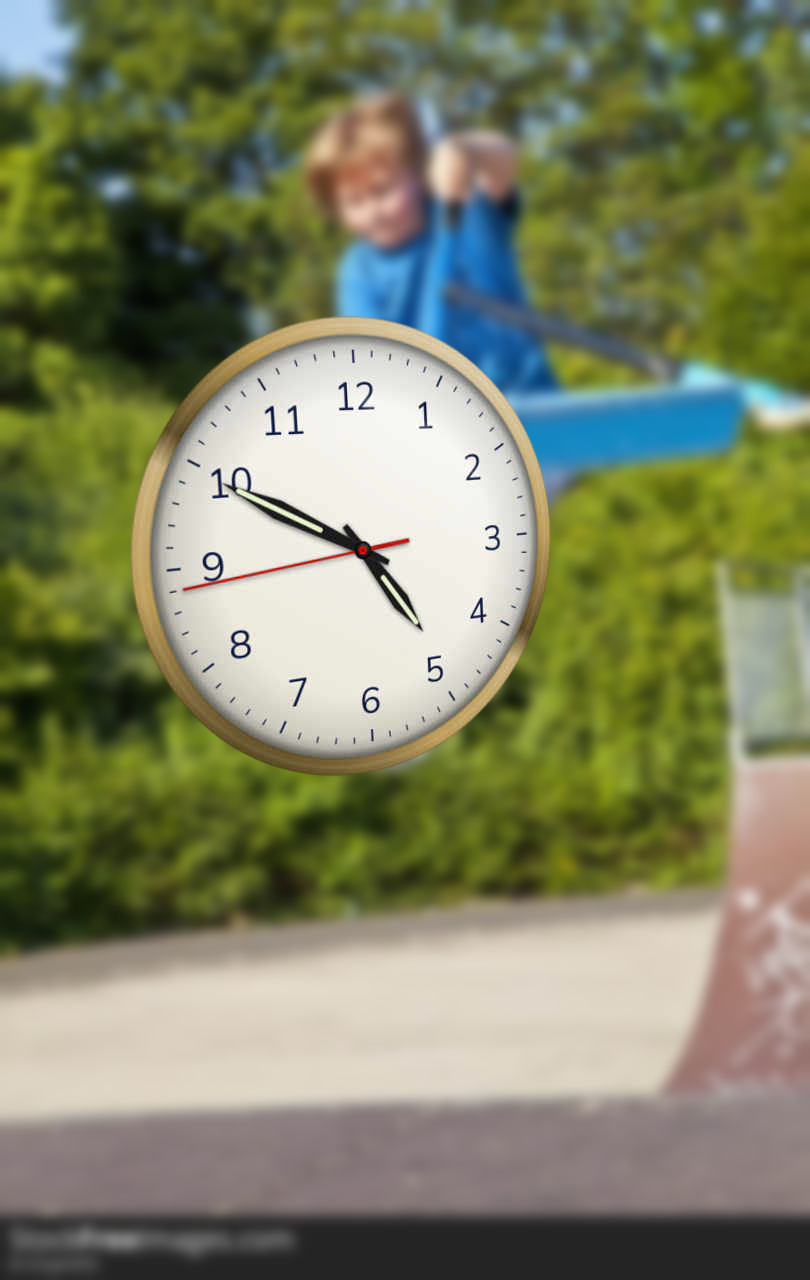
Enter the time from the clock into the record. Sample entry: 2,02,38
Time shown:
4,49,44
